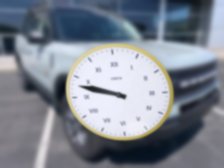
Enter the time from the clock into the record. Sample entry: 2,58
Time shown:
9,48
